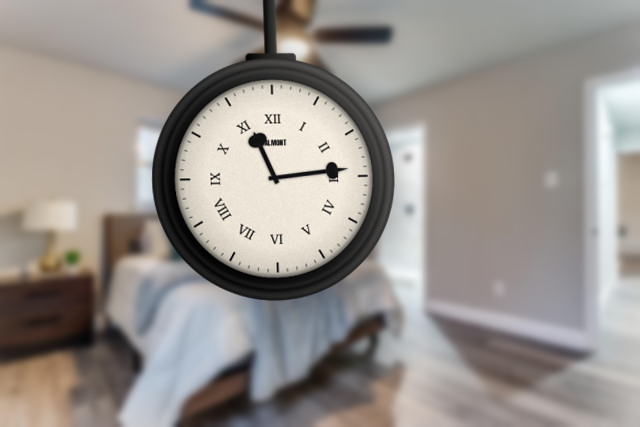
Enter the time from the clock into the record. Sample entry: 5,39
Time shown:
11,14
